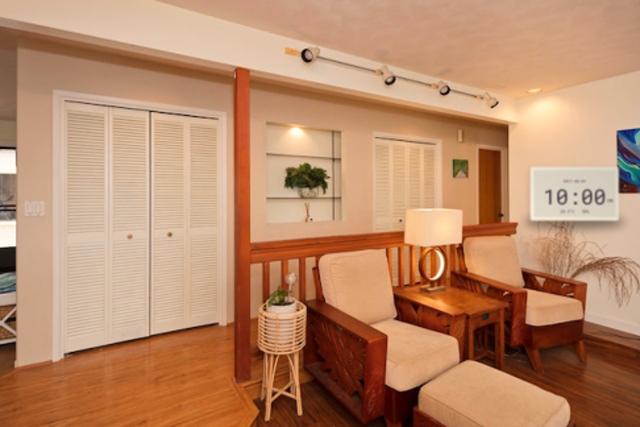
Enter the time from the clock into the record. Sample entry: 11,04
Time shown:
10,00
